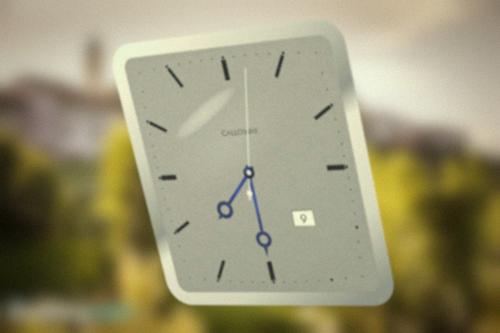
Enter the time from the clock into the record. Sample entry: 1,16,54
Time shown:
7,30,02
